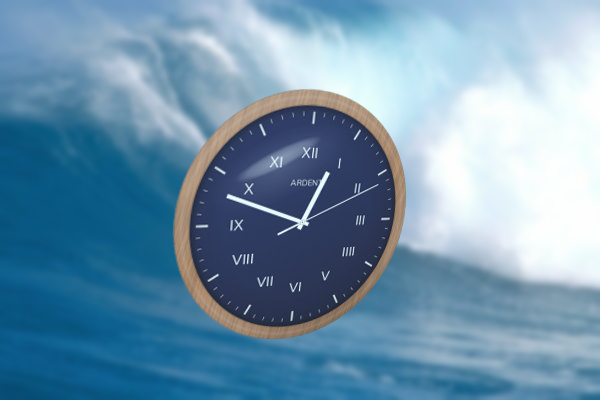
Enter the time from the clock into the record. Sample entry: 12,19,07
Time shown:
12,48,11
